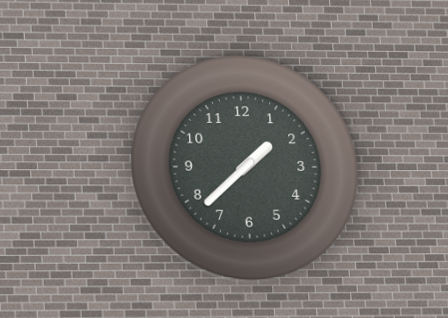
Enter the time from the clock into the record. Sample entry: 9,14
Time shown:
1,38
